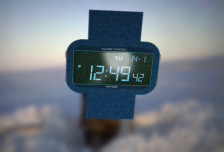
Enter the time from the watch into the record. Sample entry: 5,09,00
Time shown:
12,49,42
